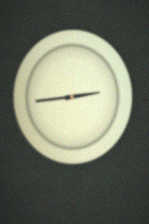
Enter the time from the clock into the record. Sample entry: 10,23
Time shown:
2,44
